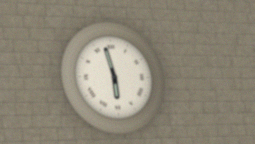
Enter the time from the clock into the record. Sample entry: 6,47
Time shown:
5,58
